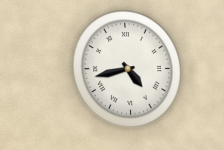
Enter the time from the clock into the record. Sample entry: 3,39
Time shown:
4,43
